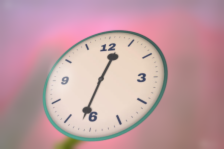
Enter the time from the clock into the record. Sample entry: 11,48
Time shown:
12,32
